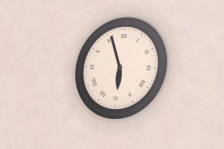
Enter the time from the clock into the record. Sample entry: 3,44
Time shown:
5,56
